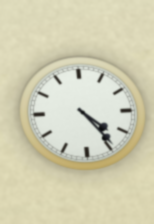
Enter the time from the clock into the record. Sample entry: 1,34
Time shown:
4,24
